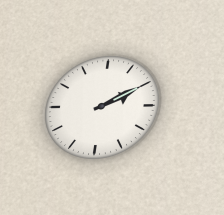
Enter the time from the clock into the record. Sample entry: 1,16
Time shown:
2,10
